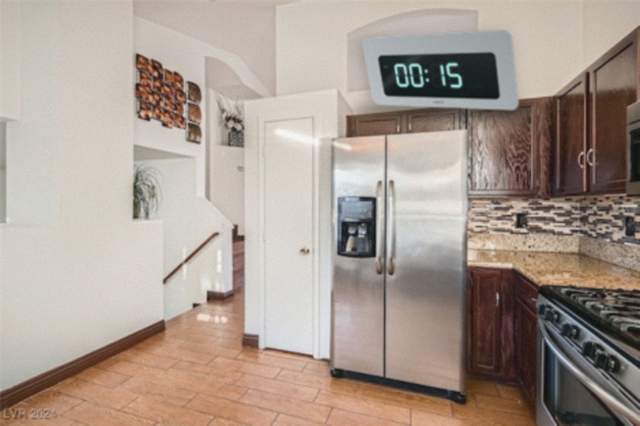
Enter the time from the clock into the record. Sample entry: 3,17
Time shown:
0,15
